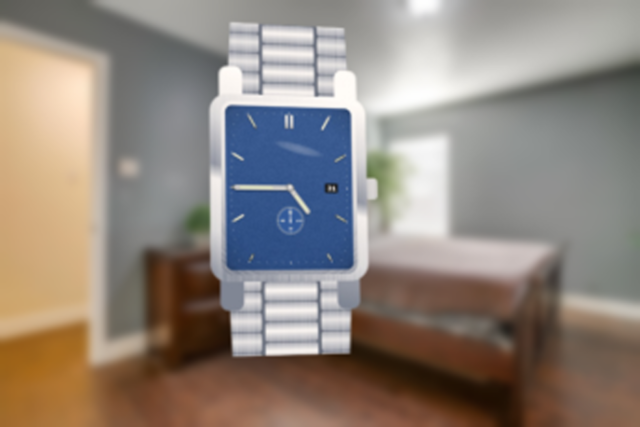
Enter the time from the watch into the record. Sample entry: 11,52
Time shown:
4,45
